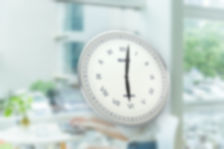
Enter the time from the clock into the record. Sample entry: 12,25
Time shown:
6,02
